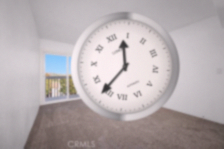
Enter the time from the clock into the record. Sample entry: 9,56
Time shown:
12,41
